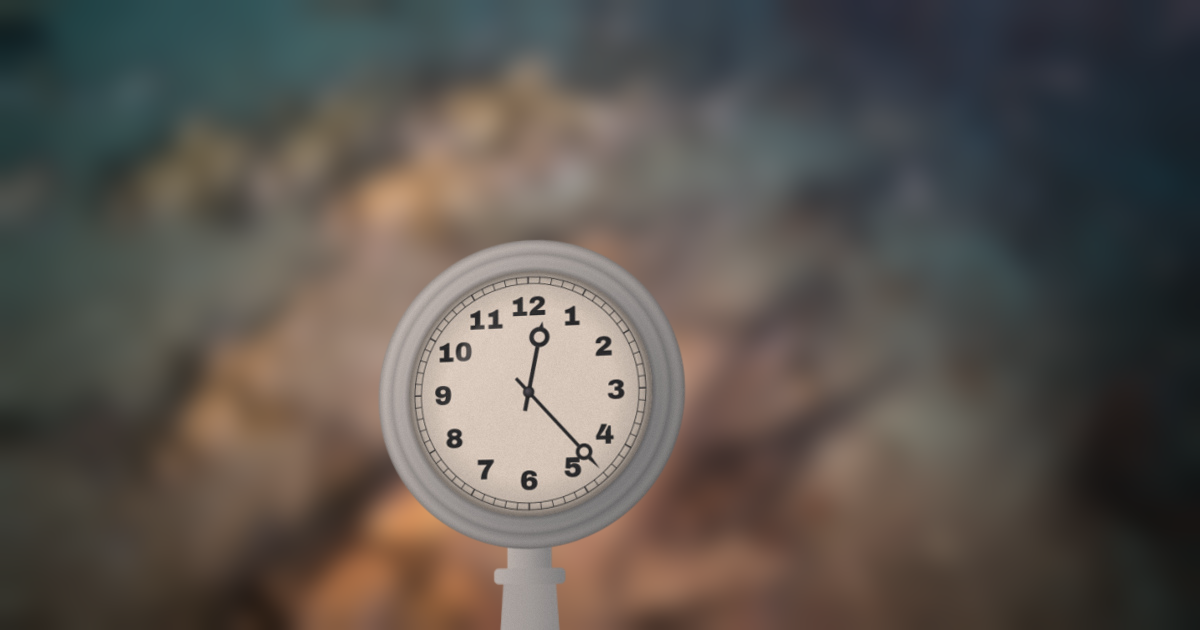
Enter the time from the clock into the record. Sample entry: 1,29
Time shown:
12,23
